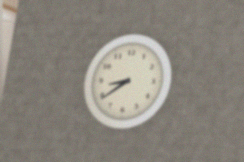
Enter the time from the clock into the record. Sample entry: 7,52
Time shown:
8,39
